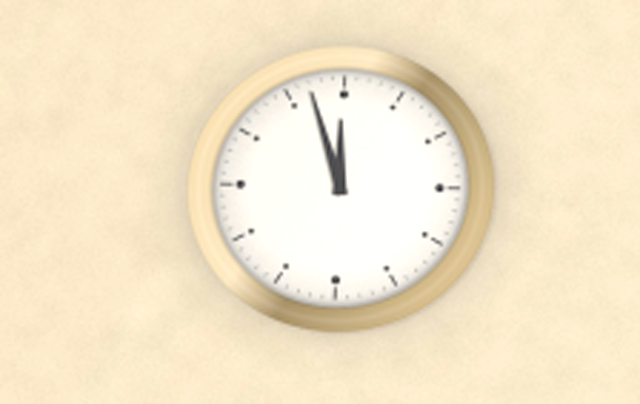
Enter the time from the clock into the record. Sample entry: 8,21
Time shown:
11,57
